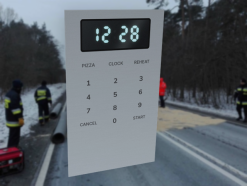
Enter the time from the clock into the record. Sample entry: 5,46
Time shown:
12,28
